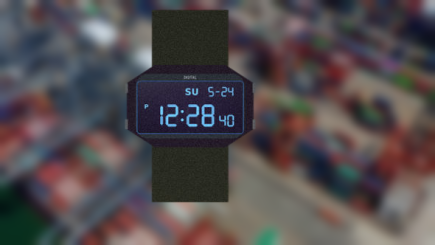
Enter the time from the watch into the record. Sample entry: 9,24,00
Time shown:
12,28,40
